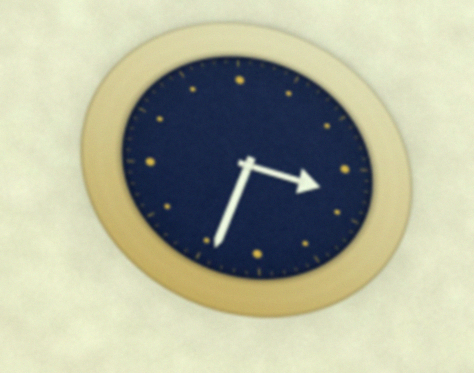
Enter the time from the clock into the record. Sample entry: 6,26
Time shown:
3,34
